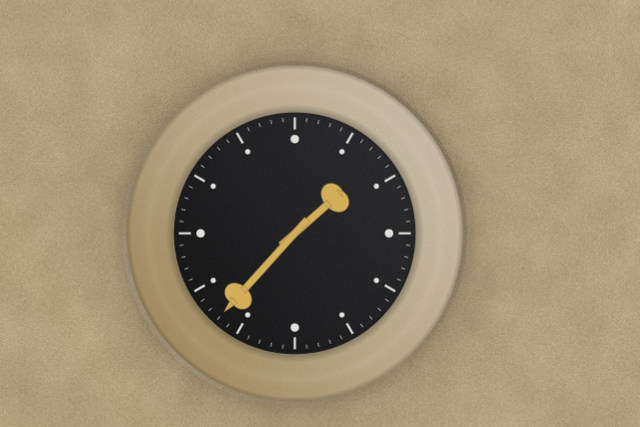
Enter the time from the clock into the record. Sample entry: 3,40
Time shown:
1,37
